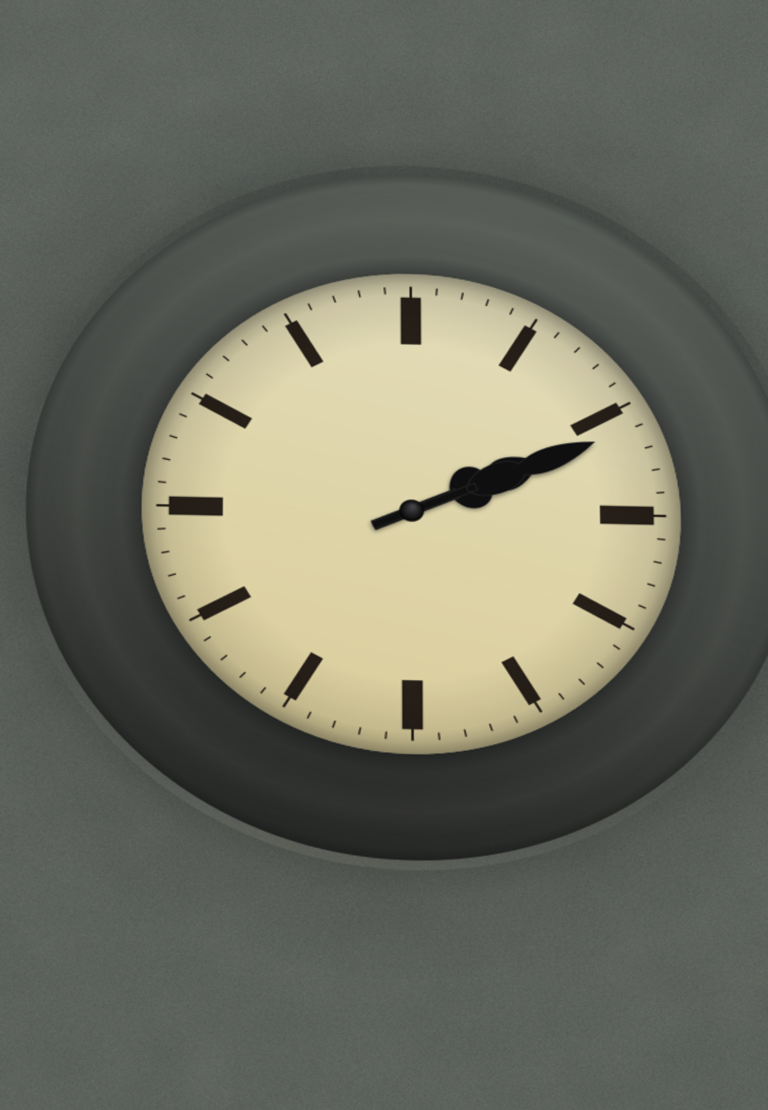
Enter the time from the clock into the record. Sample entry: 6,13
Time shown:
2,11
